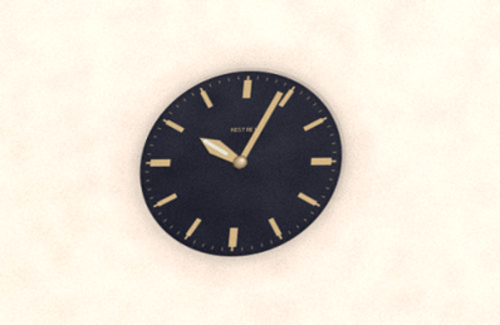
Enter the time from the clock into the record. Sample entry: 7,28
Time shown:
10,04
